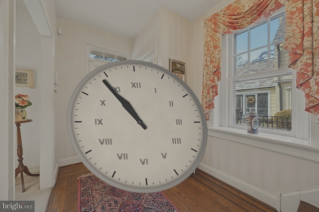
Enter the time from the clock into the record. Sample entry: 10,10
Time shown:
10,54
